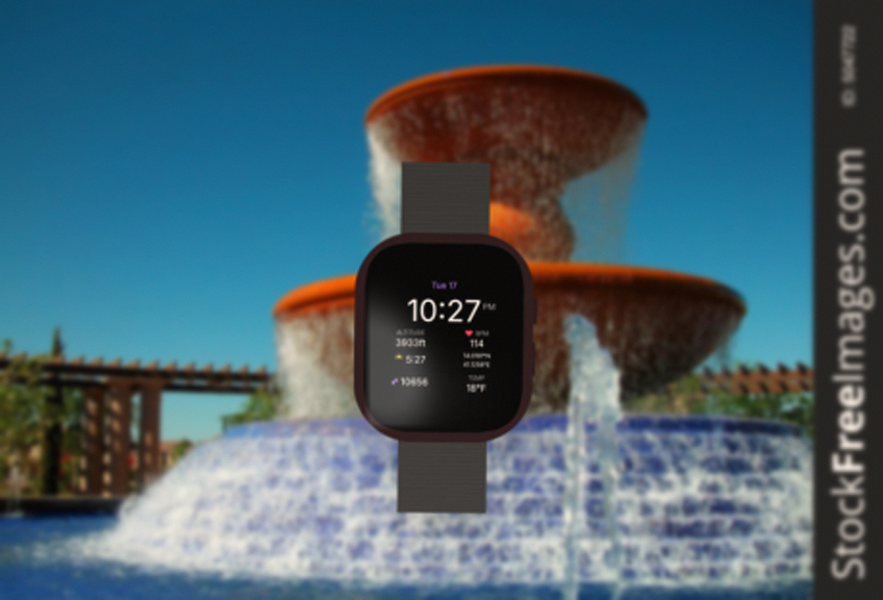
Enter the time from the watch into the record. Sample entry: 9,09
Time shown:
10,27
